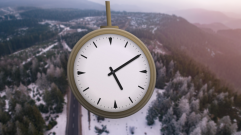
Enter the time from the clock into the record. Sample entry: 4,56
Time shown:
5,10
